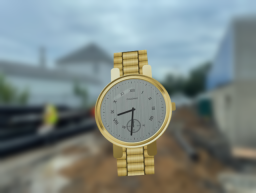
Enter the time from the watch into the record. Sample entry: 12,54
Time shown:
8,31
